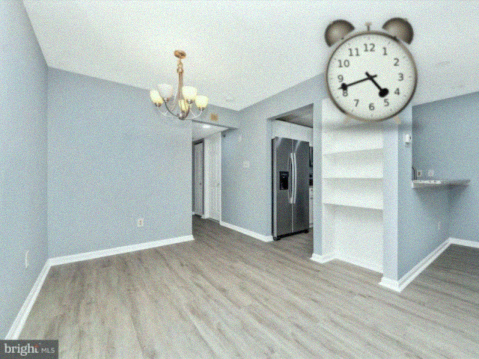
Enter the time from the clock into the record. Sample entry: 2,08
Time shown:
4,42
